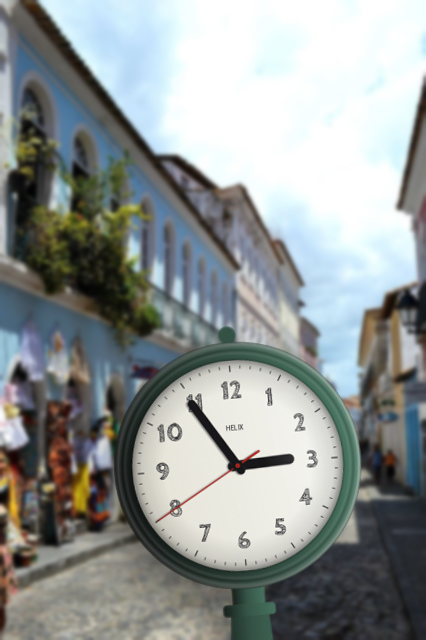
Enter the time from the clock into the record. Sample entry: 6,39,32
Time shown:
2,54,40
